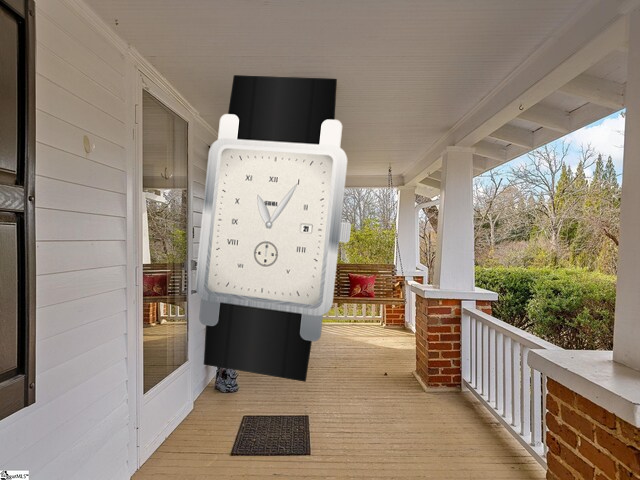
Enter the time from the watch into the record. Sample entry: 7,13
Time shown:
11,05
